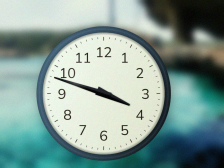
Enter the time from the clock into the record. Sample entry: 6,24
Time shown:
3,48
